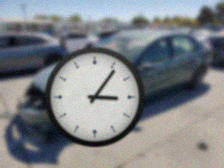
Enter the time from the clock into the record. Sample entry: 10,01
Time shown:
3,06
